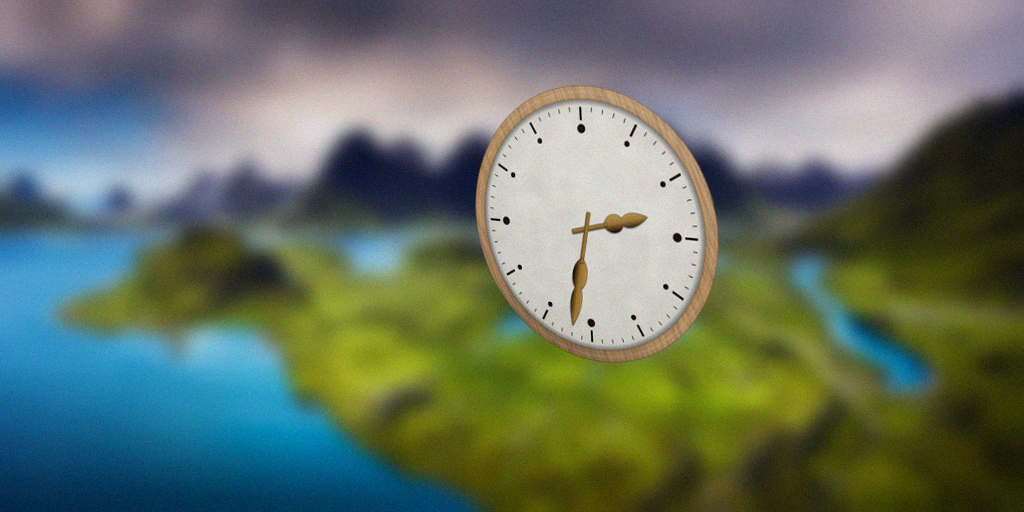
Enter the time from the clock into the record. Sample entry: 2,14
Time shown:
2,32
